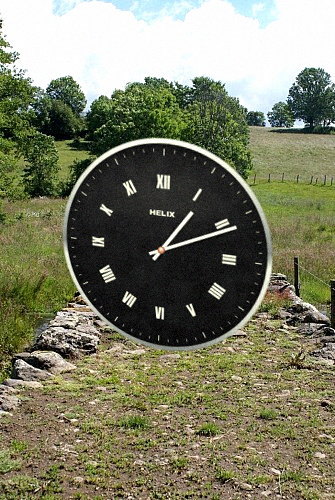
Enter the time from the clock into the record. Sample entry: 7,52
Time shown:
1,11
